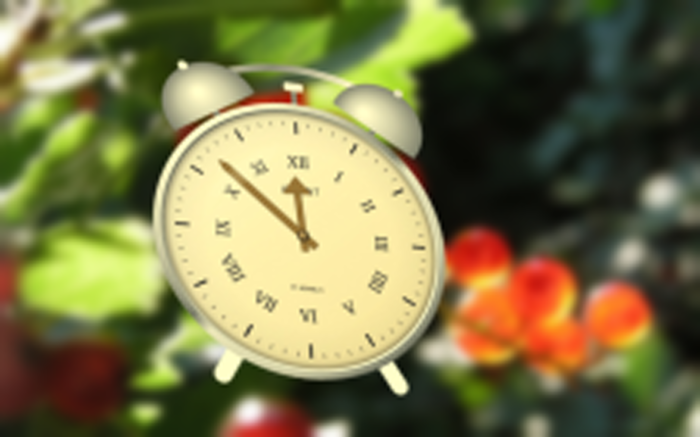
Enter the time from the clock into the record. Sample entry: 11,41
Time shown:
11,52
